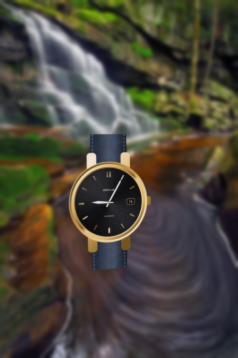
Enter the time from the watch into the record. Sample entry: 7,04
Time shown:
9,05
